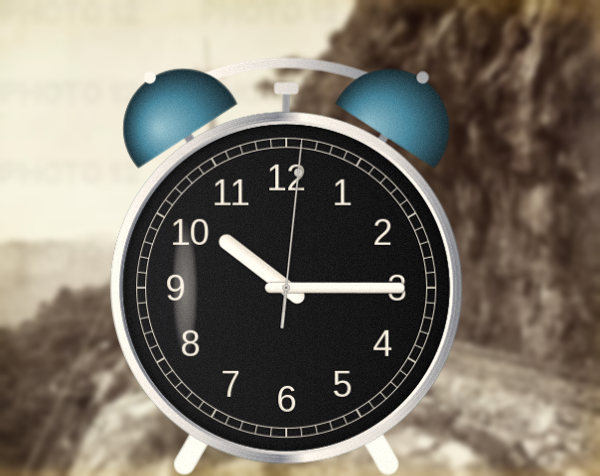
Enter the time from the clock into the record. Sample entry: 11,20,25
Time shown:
10,15,01
